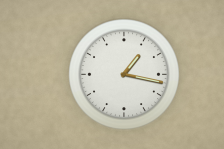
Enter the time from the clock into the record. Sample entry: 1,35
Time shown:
1,17
